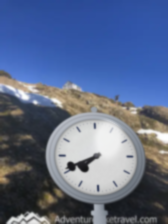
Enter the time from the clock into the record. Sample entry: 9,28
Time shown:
7,41
